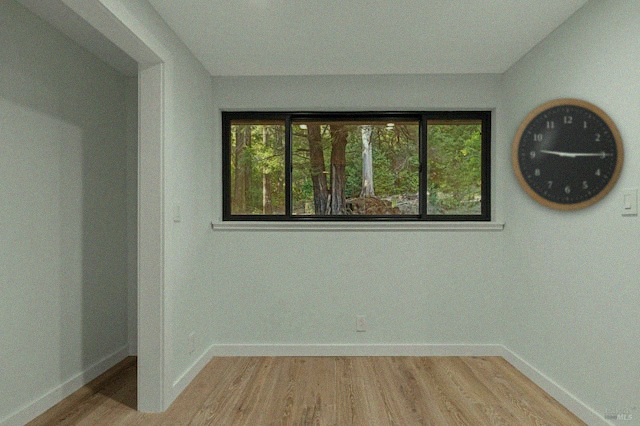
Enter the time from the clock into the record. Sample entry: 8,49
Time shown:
9,15
